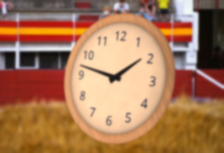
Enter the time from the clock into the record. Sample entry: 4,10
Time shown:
1,47
